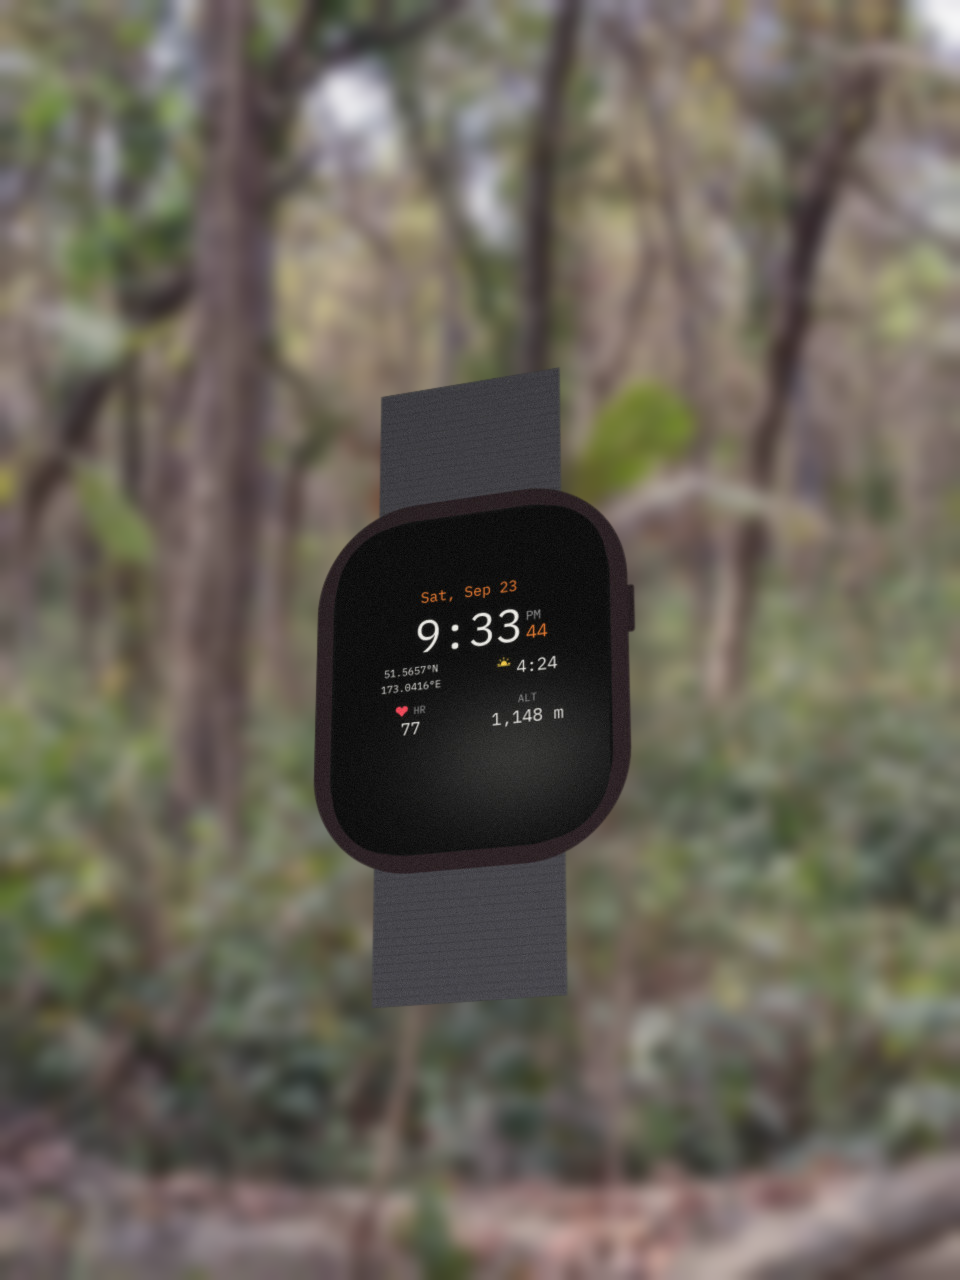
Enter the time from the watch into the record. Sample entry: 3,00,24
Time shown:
9,33,44
